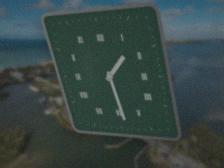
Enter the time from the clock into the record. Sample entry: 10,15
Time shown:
1,29
